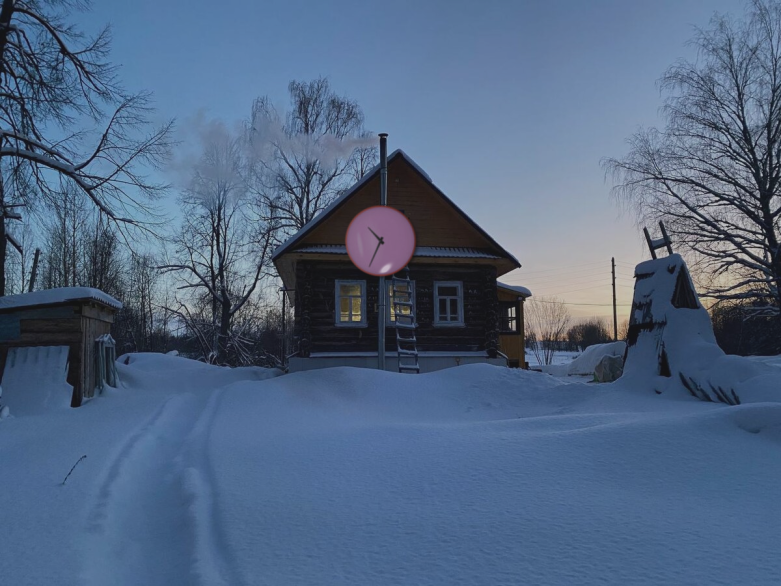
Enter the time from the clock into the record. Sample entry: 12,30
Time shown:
10,34
